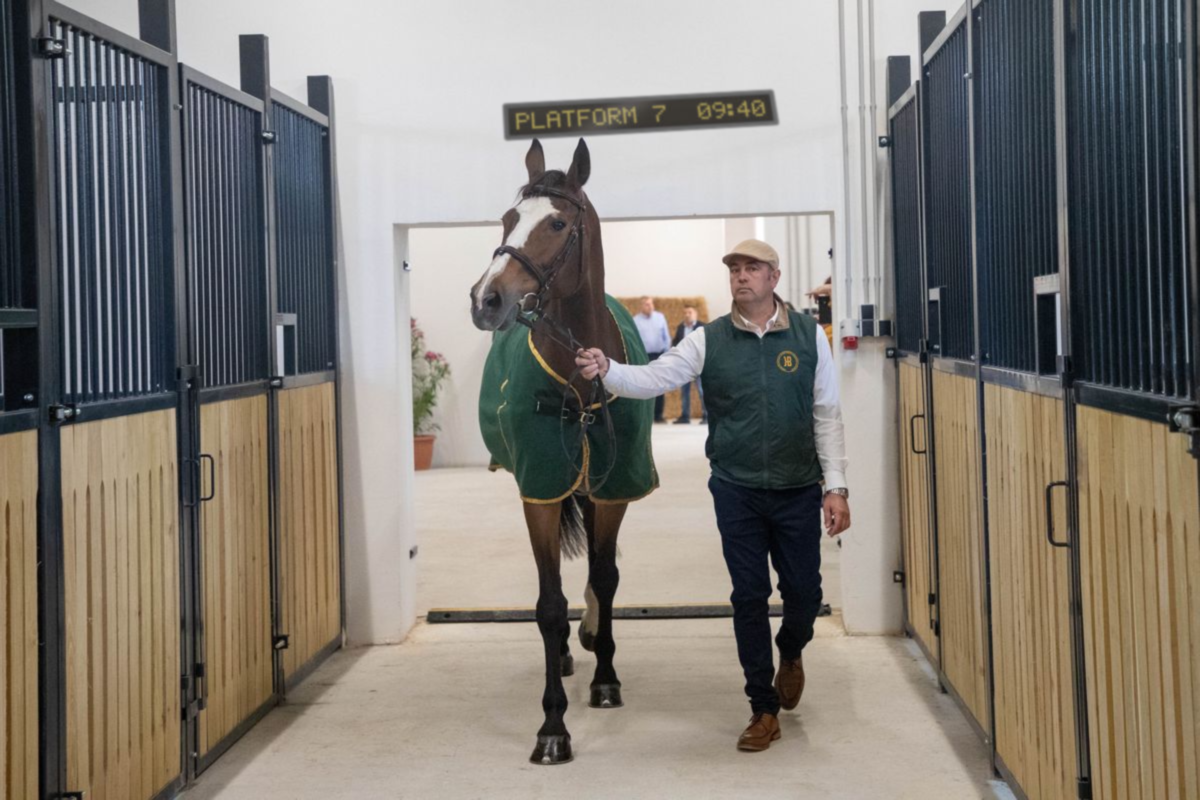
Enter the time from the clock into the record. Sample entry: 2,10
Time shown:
9,40
